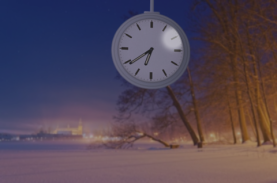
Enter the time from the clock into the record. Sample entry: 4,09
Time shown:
6,39
